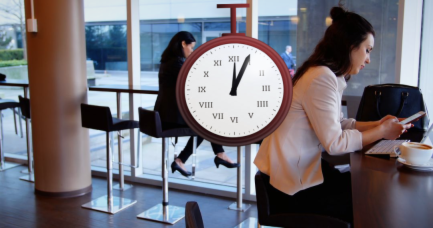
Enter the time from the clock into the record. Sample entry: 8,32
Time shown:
12,04
